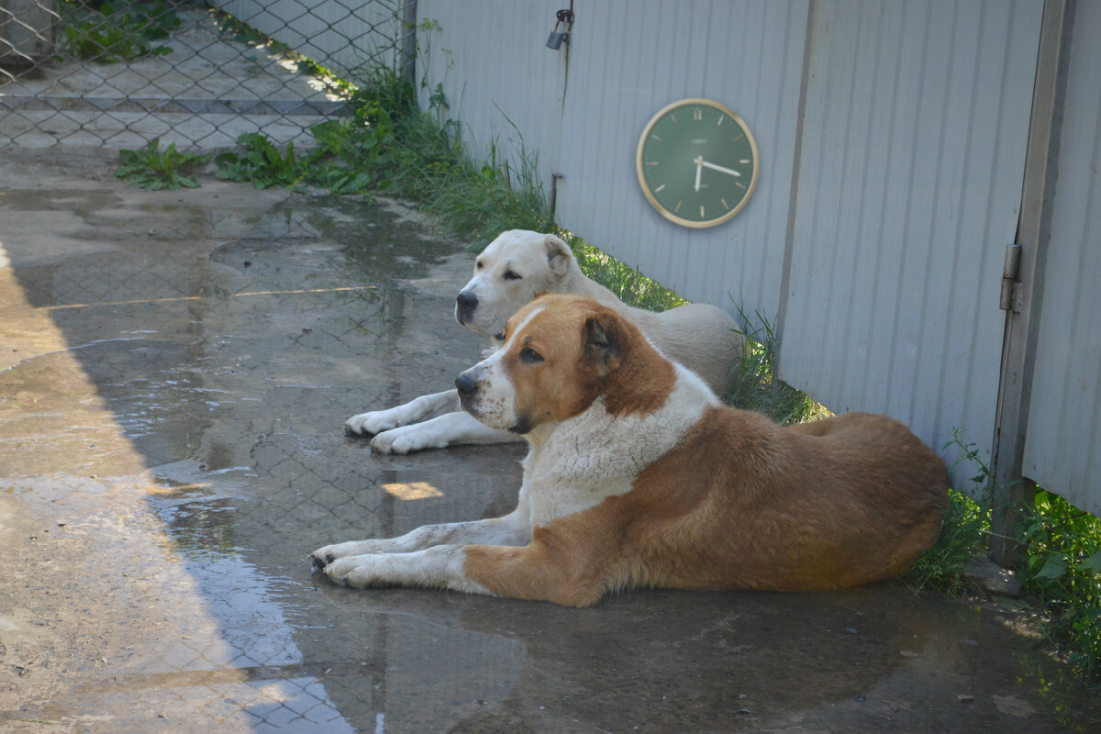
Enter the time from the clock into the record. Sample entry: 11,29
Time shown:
6,18
